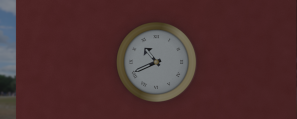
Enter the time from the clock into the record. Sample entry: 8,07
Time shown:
10,41
